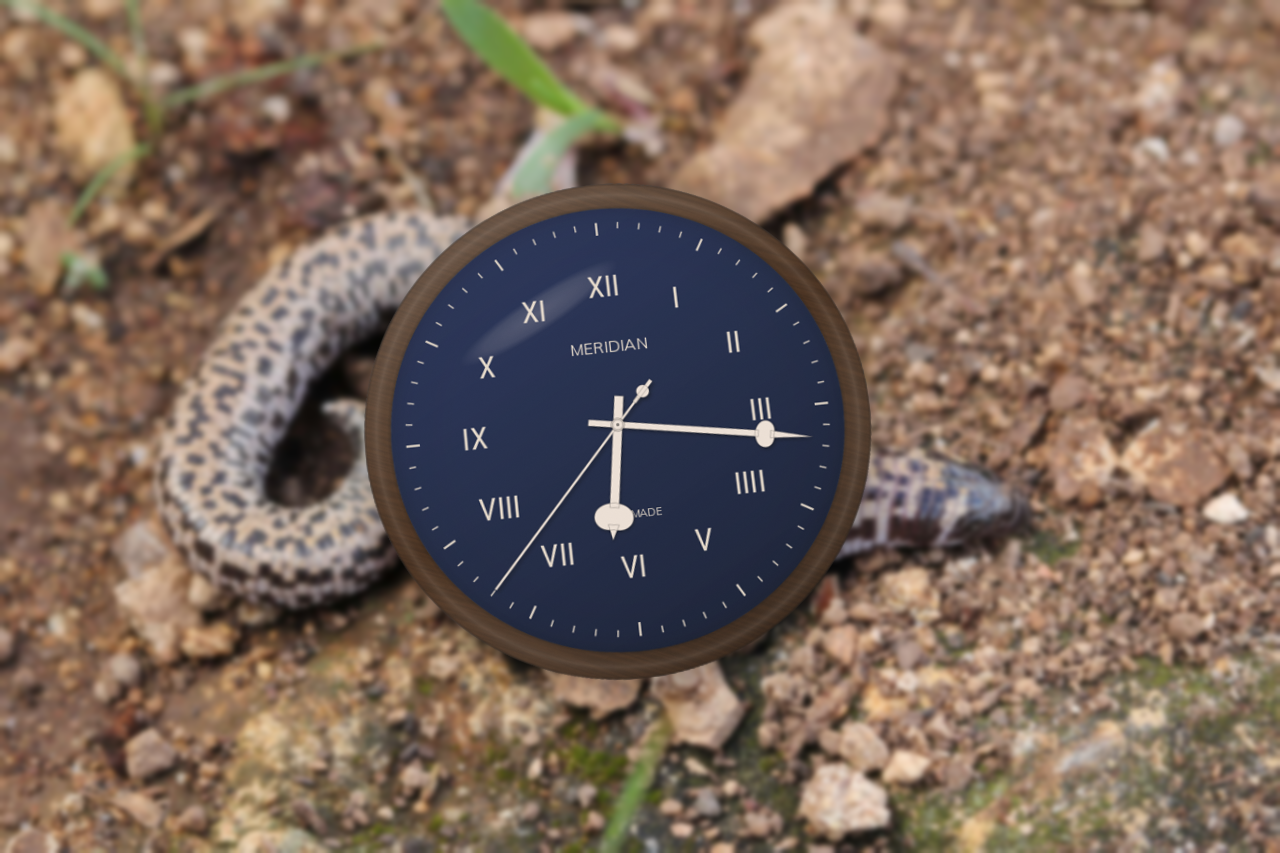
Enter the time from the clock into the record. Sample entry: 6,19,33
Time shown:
6,16,37
